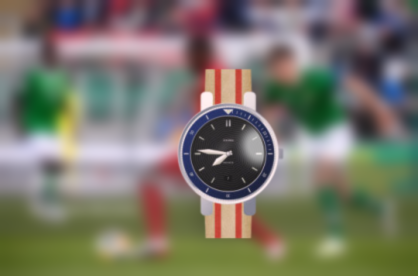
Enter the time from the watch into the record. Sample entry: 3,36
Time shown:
7,46
